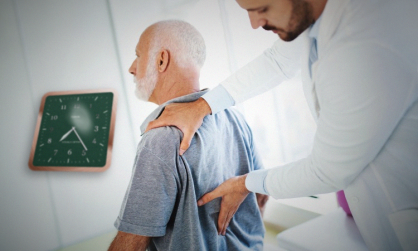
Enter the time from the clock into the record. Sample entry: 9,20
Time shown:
7,24
